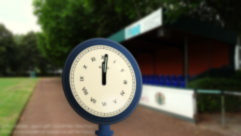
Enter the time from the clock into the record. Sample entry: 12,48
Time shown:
12,01
